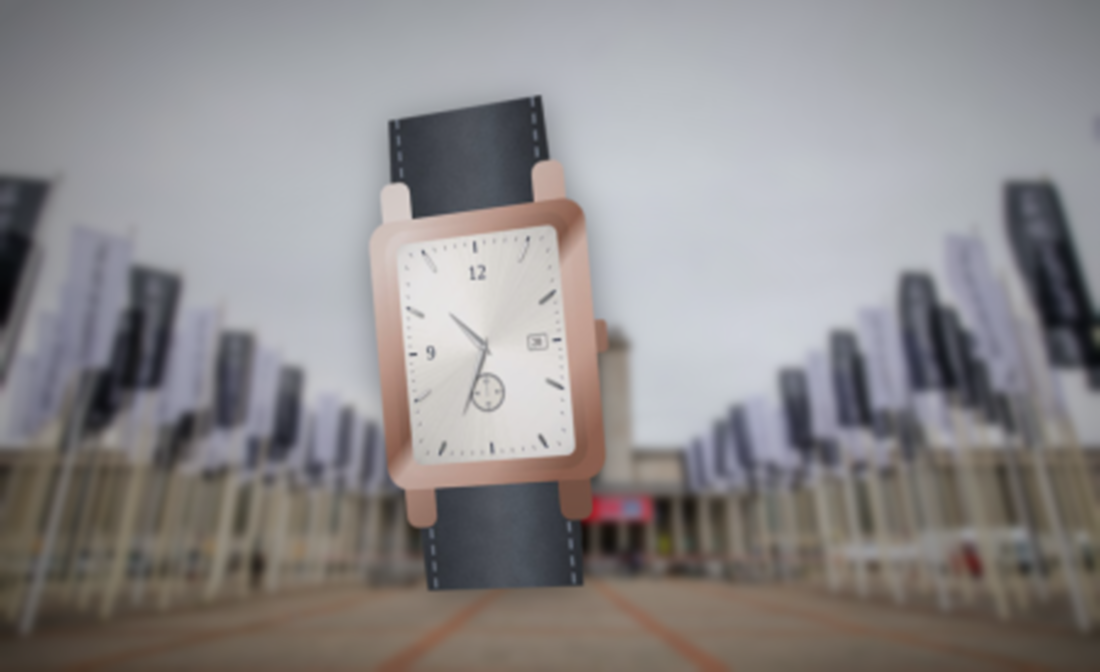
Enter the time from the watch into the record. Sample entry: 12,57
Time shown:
10,34
